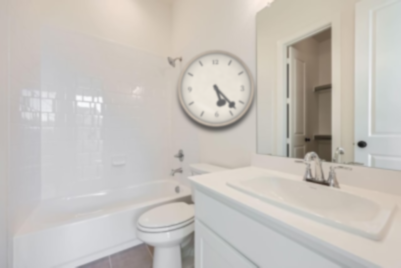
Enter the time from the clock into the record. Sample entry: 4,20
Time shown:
5,23
